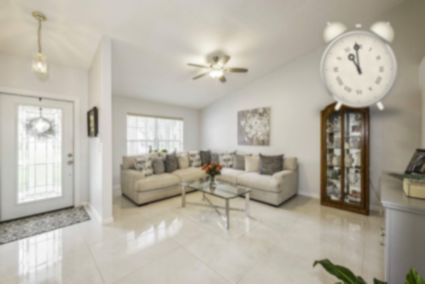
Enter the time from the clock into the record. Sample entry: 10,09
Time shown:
10,59
